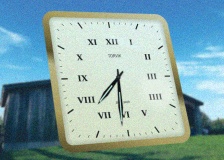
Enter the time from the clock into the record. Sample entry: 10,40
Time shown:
7,31
